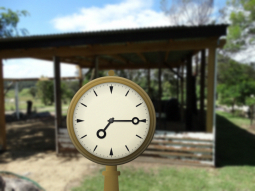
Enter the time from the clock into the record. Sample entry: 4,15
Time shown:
7,15
